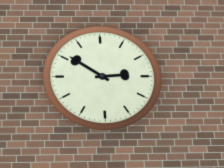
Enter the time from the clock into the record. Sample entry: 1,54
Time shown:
2,51
